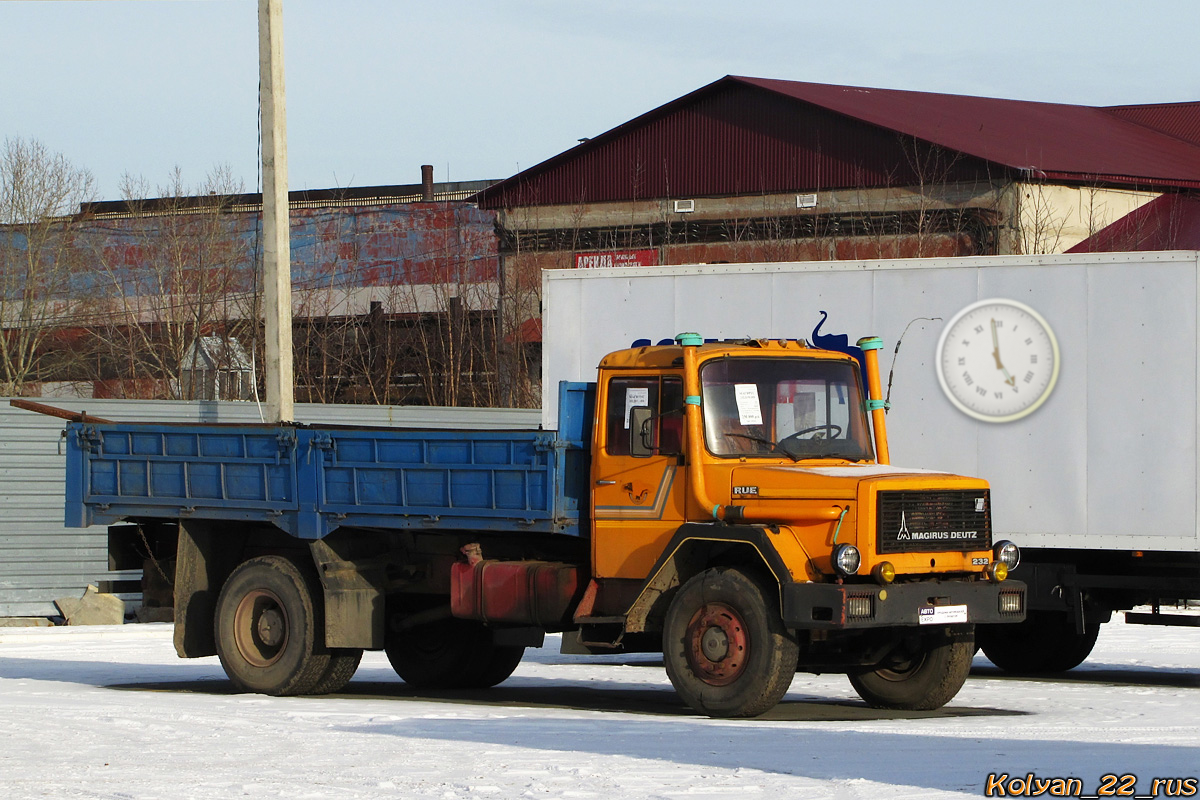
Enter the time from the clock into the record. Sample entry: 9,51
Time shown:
4,59
